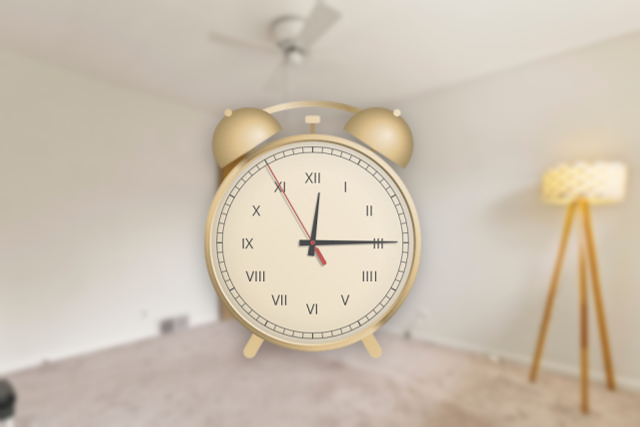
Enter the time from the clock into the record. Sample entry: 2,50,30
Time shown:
12,14,55
